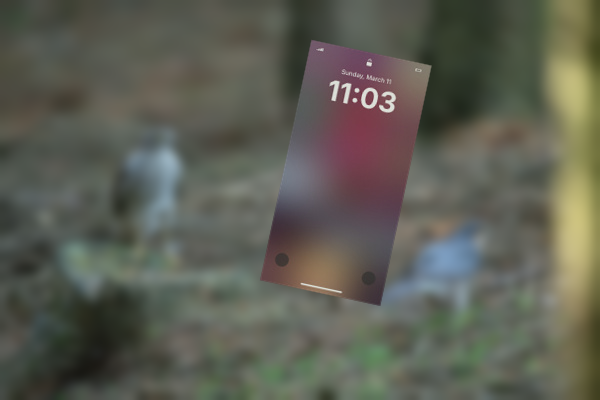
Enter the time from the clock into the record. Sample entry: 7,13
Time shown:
11,03
